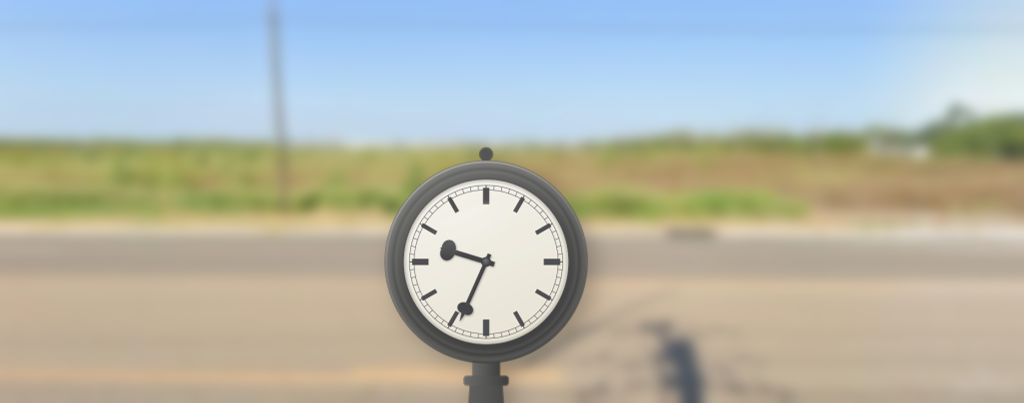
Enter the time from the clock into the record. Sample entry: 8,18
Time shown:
9,34
